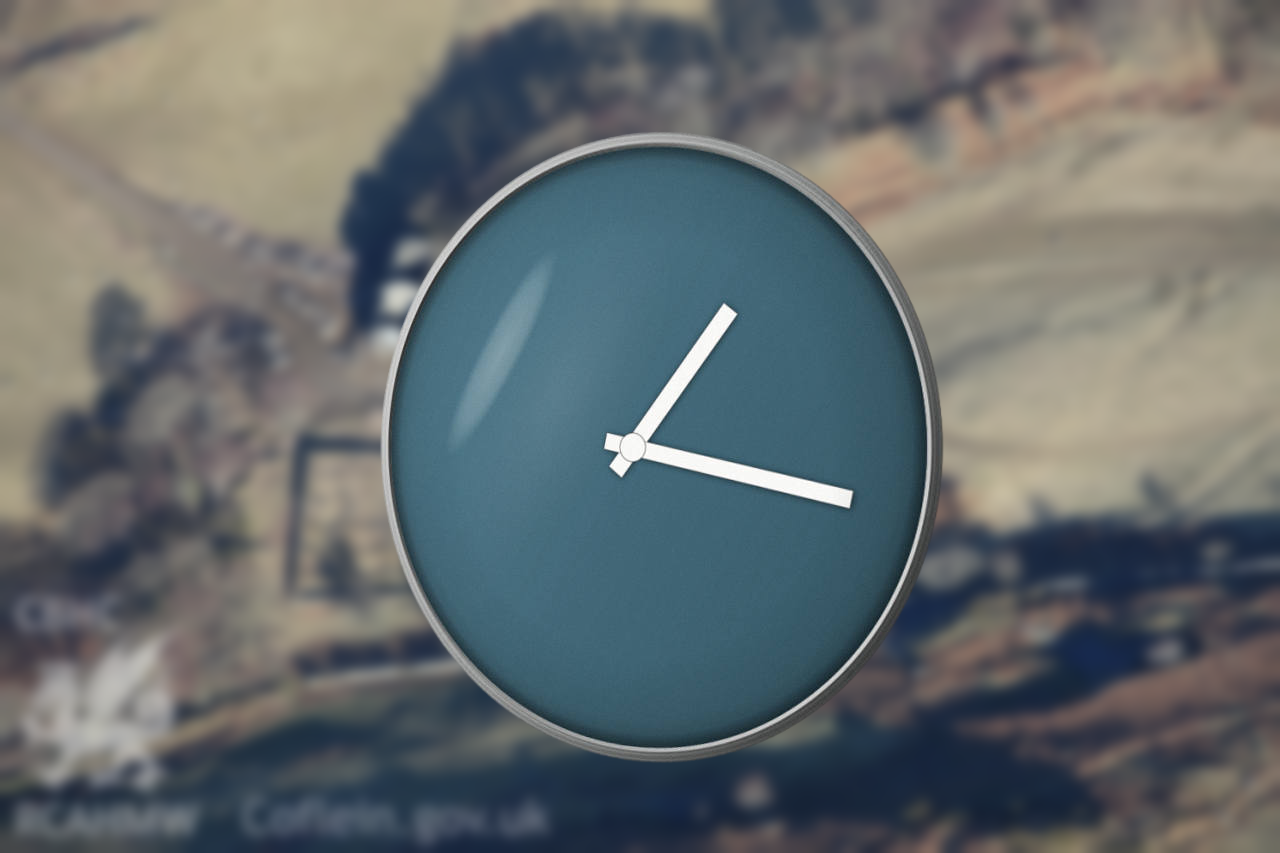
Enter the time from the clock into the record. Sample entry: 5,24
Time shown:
1,17
